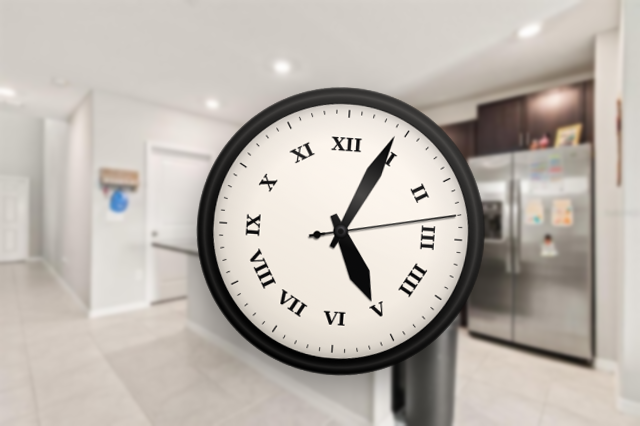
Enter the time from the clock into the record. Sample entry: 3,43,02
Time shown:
5,04,13
